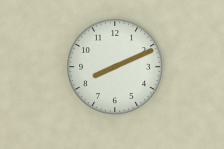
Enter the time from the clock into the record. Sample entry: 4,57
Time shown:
8,11
